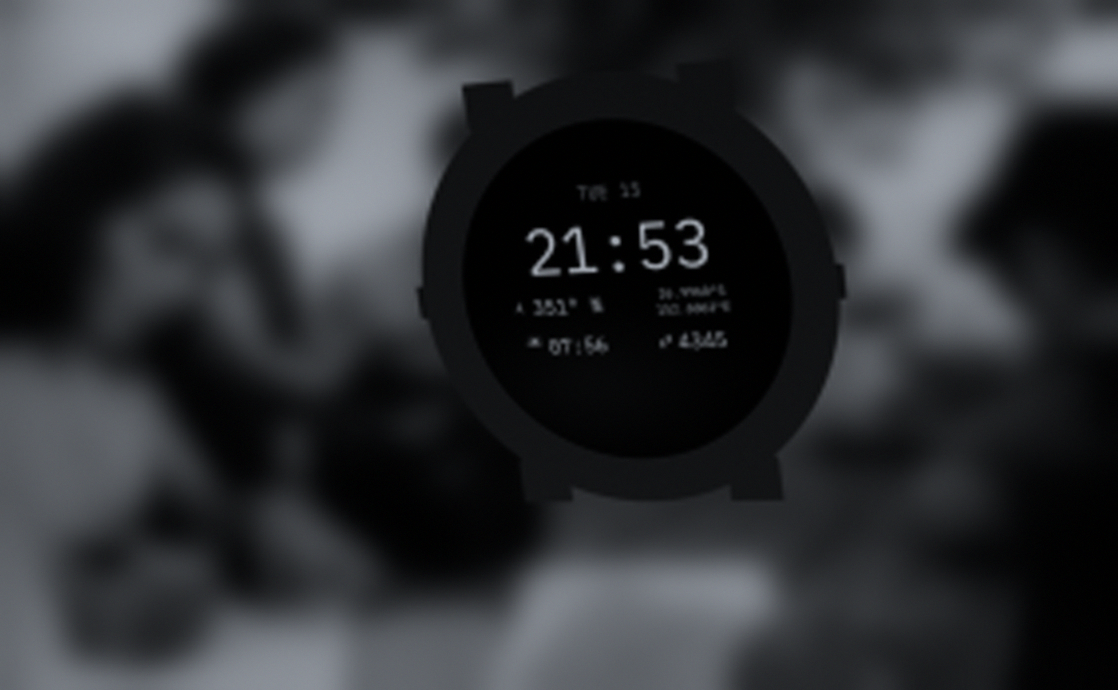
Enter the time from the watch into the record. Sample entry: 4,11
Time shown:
21,53
